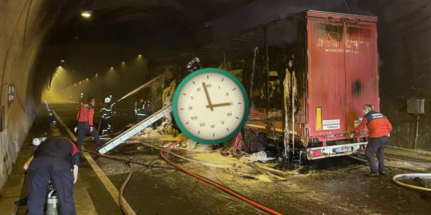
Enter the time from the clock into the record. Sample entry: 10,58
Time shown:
2,58
